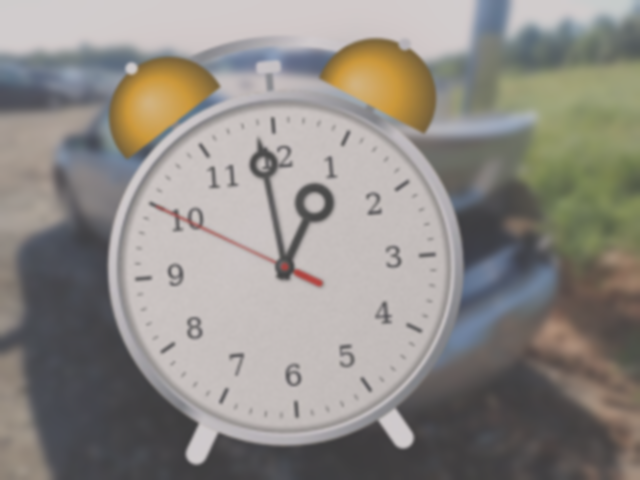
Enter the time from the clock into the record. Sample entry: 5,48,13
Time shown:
12,58,50
